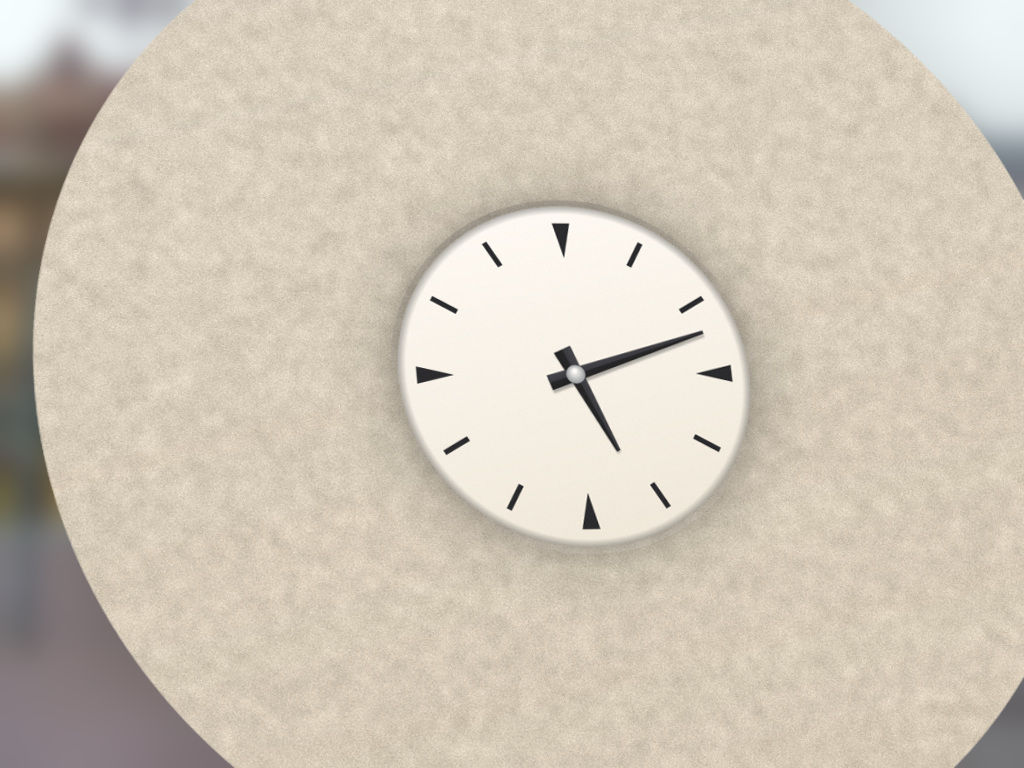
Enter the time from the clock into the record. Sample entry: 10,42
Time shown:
5,12
